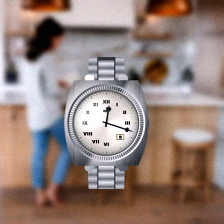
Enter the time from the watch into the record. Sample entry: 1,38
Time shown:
12,18
